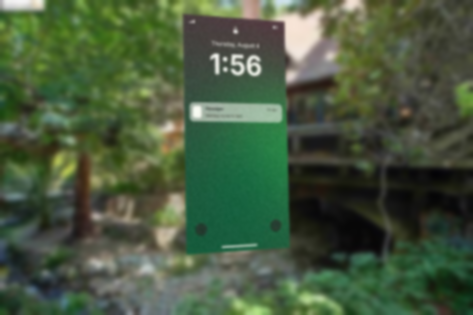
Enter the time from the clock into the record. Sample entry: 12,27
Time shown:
1,56
